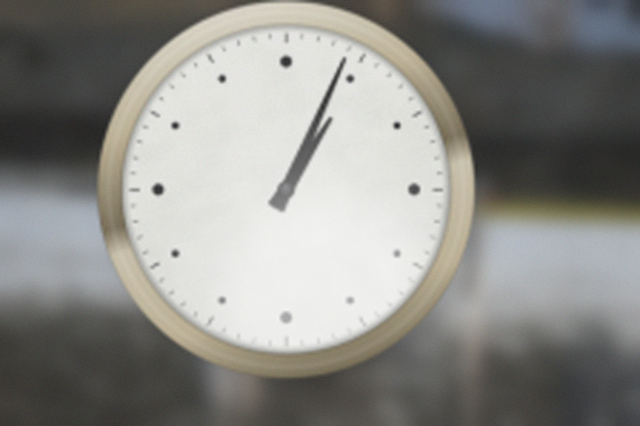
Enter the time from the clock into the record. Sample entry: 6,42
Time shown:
1,04
